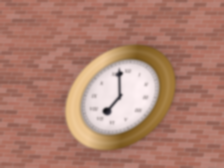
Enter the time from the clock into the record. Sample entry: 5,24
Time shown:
6,57
